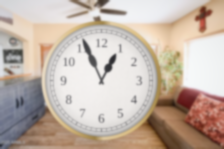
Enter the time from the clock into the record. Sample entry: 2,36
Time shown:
12,56
